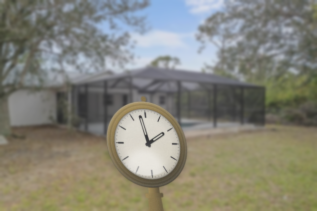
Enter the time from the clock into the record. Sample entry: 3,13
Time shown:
1,58
